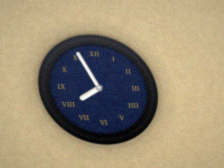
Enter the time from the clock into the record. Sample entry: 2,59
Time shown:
7,56
